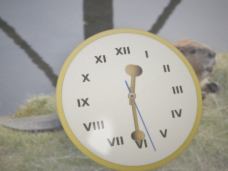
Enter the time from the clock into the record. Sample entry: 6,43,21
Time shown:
12,30,28
